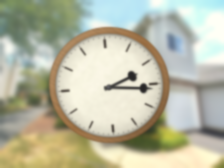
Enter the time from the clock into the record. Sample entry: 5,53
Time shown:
2,16
